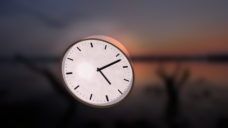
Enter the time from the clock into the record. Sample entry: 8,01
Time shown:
5,12
